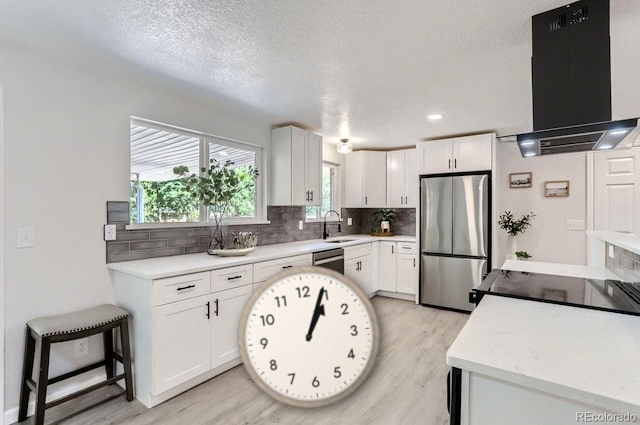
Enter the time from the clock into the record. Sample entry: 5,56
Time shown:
1,04
